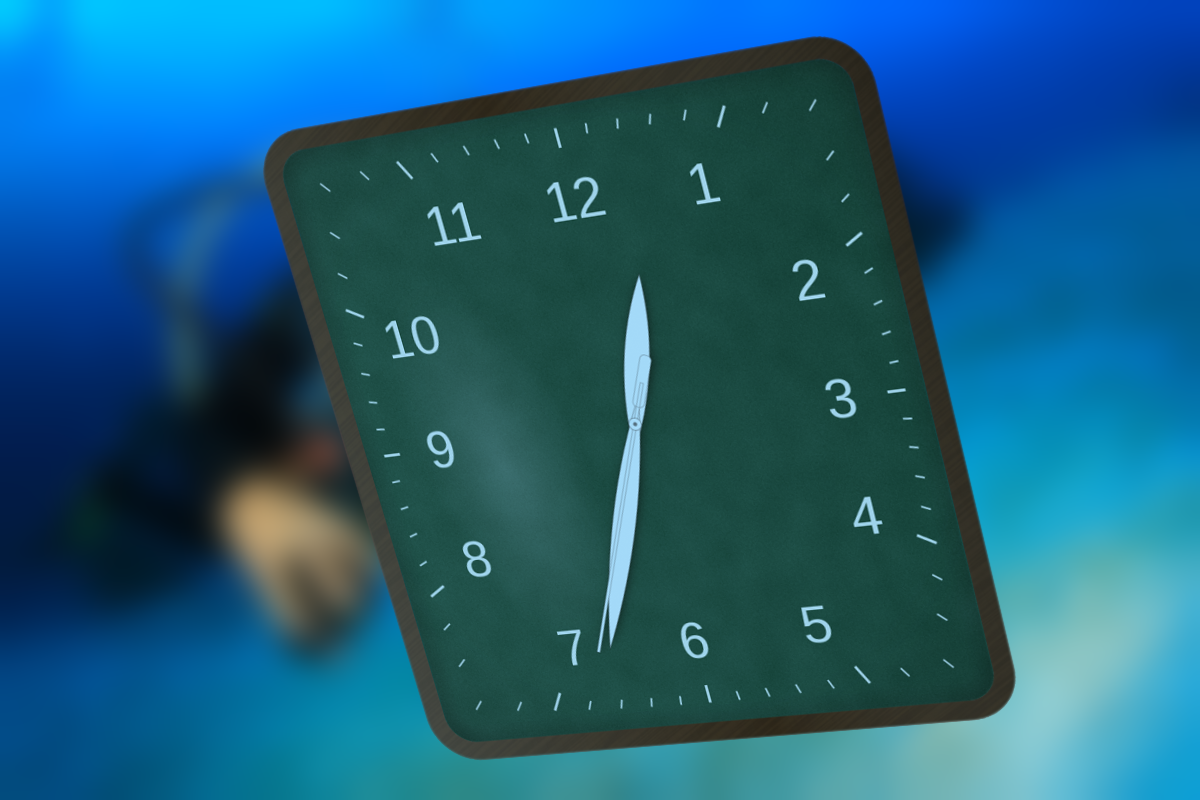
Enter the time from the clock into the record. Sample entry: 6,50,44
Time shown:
12,33,34
